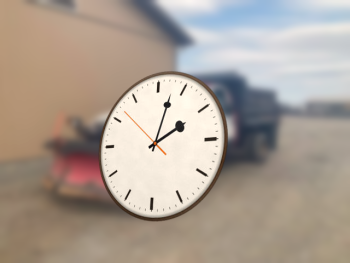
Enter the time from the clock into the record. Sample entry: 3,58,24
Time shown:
2,02,52
